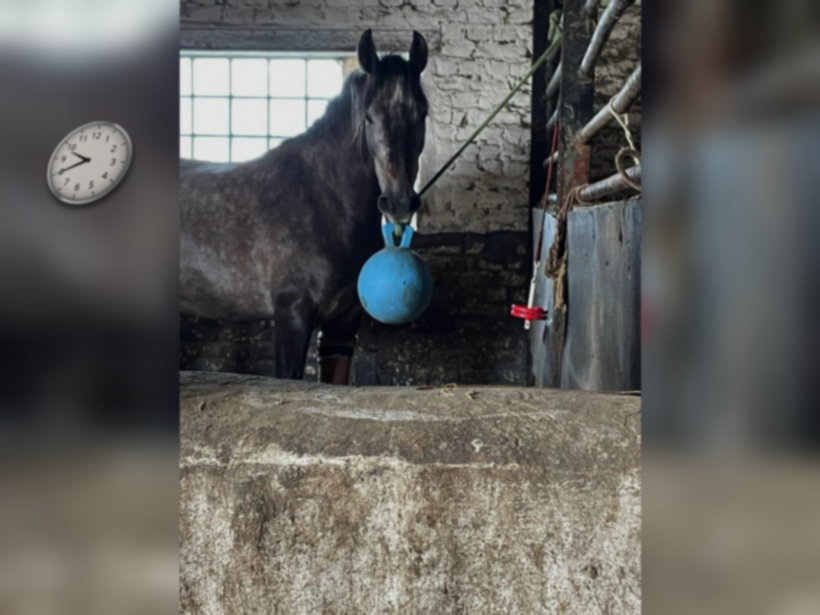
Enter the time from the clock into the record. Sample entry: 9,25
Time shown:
9,40
